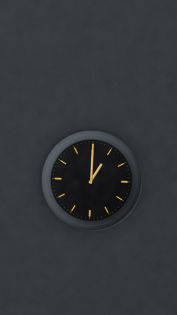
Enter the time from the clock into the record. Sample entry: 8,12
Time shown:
1,00
